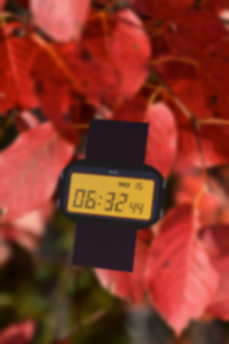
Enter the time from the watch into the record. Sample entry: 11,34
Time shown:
6,32
